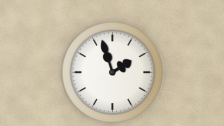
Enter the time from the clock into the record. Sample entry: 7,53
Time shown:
1,57
